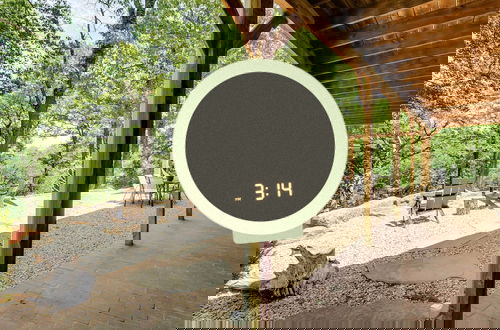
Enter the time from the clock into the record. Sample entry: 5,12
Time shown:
3,14
